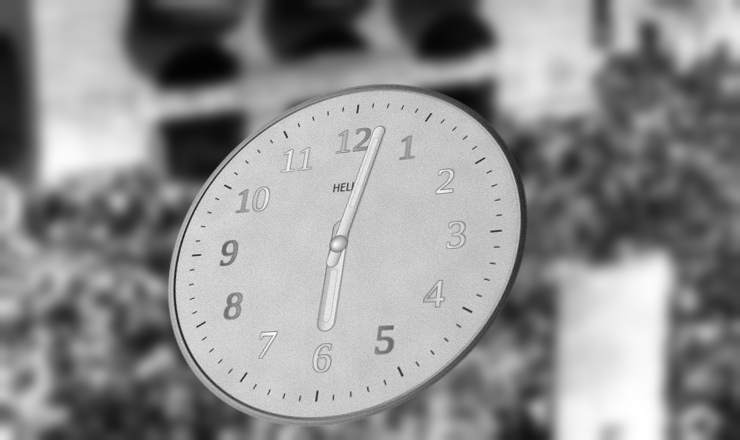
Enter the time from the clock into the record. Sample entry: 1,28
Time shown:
6,02
